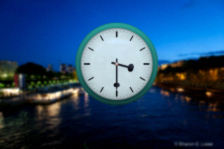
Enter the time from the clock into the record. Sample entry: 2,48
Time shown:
3,30
